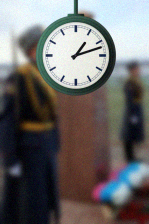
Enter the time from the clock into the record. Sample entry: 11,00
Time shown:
1,12
